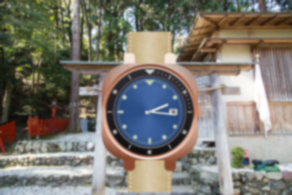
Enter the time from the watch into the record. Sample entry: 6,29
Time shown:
2,16
